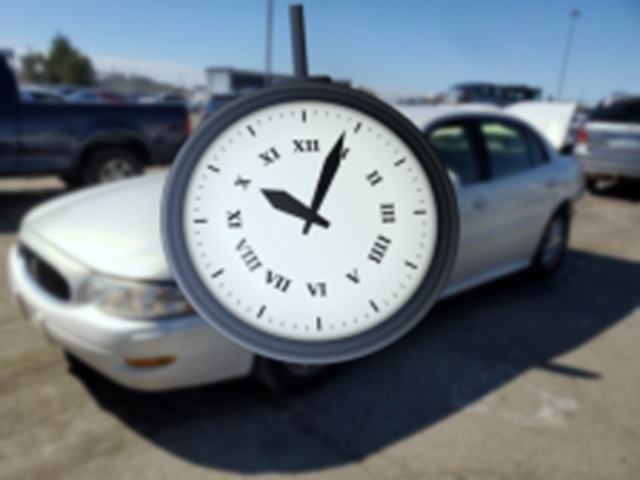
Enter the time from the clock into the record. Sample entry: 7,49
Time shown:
10,04
